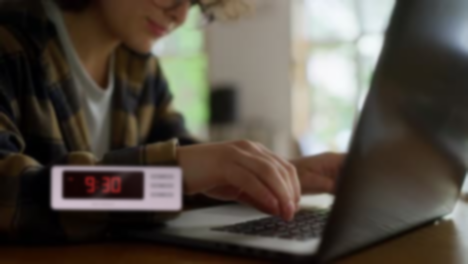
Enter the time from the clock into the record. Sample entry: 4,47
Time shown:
9,30
